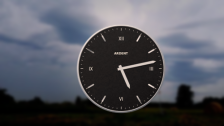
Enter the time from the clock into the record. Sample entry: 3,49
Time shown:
5,13
